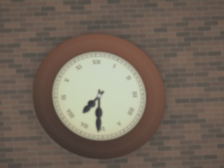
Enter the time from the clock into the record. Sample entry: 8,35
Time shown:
7,31
